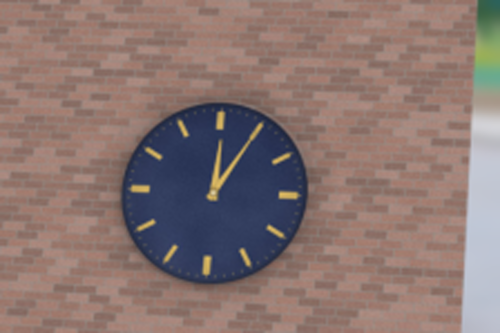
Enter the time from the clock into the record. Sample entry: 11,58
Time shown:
12,05
